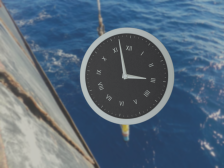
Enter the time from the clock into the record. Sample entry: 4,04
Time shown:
2,57
